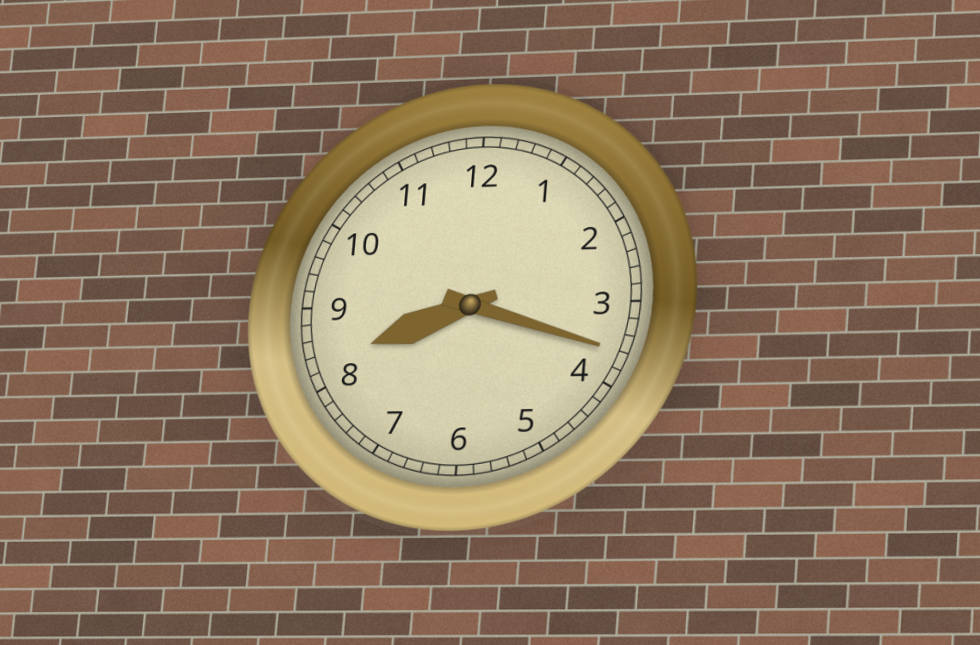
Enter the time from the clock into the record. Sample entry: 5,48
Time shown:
8,18
